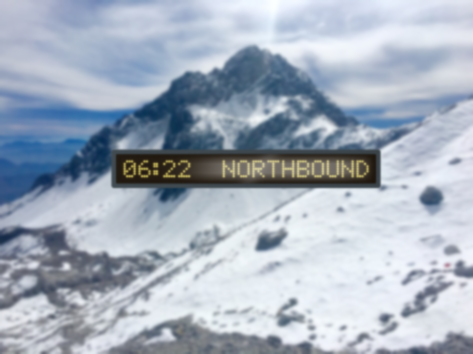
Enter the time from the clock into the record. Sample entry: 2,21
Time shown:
6,22
